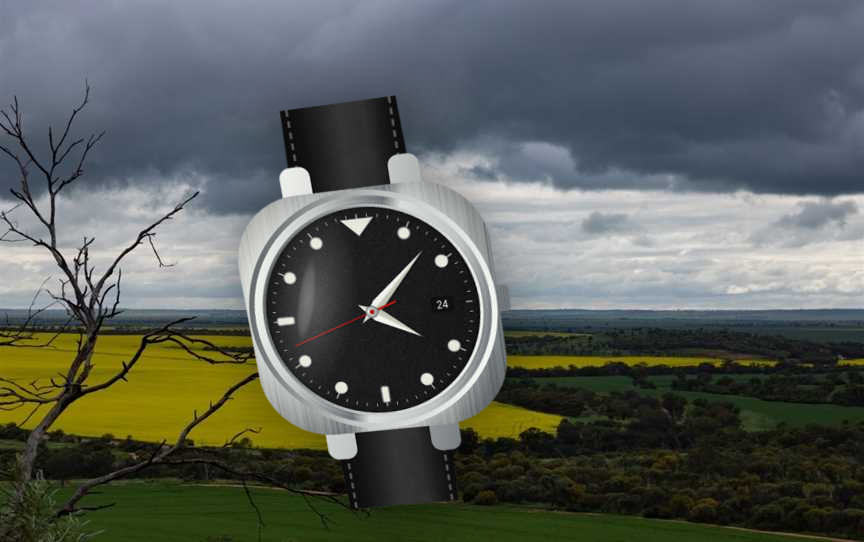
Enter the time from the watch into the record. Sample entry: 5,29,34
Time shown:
4,07,42
